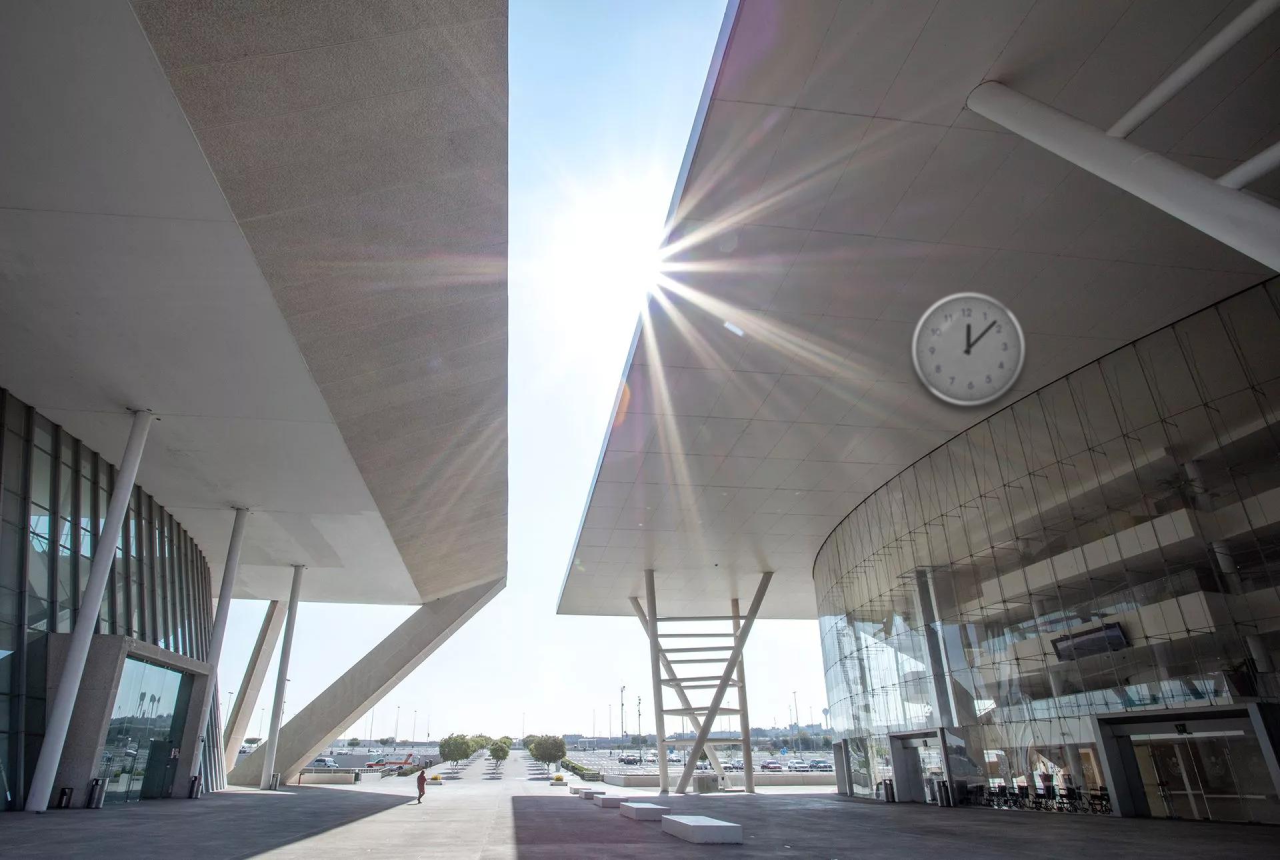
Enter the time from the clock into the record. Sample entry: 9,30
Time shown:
12,08
